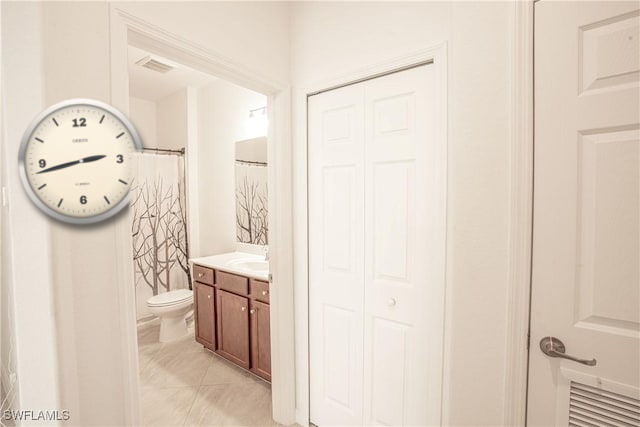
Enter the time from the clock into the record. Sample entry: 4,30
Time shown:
2,43
